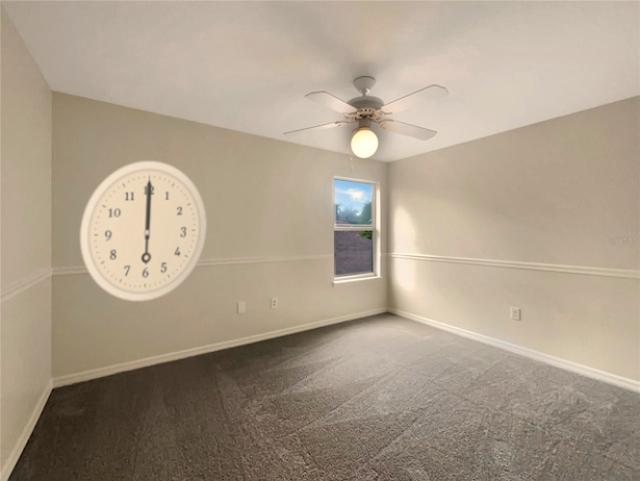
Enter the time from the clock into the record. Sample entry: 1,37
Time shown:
6,00
